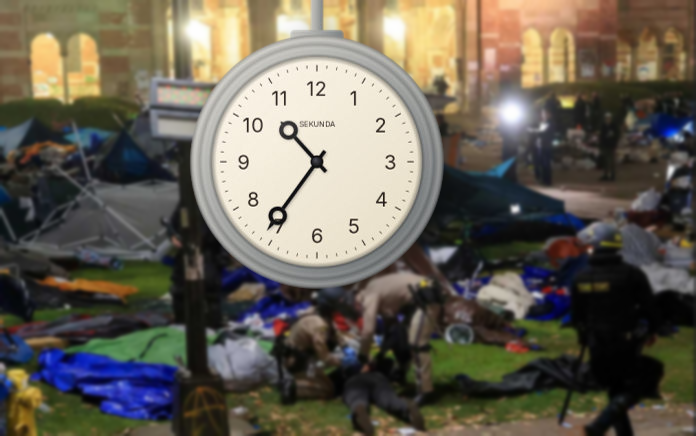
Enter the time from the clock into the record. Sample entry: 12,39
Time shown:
10,36
